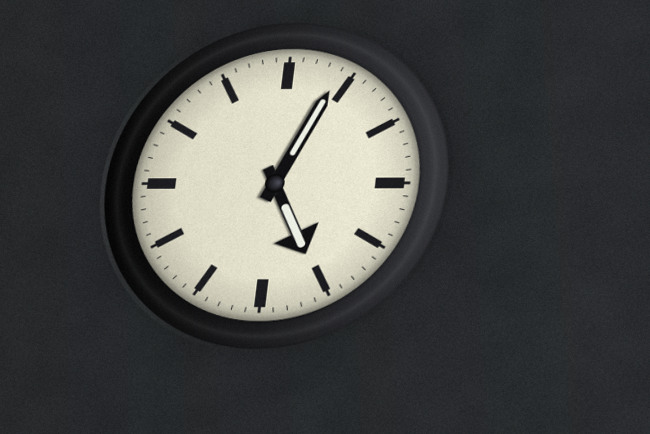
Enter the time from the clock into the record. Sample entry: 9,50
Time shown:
5,04
